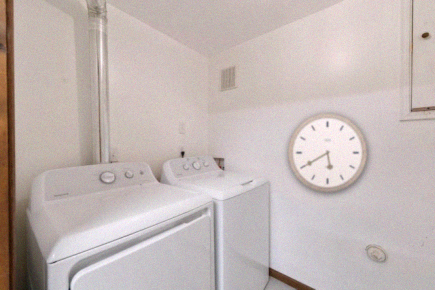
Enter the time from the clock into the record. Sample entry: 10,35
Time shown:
5,40
